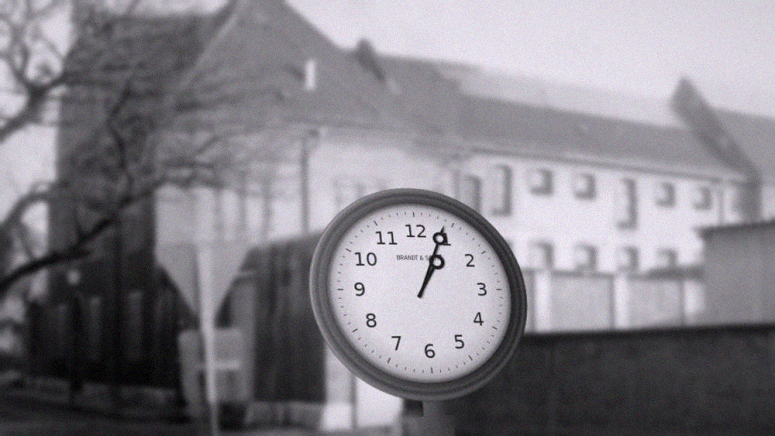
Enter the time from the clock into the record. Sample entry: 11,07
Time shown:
1,04
